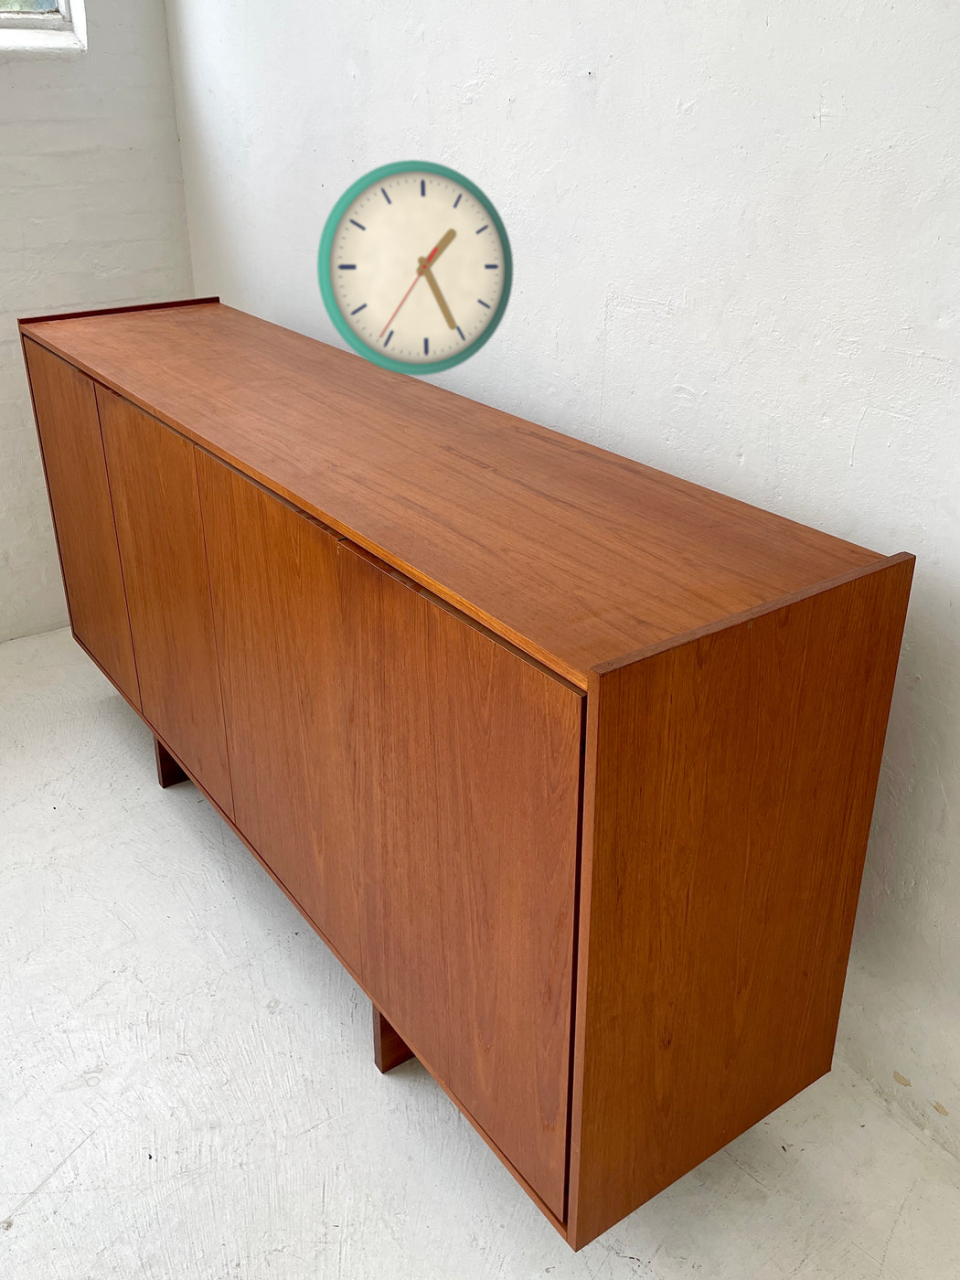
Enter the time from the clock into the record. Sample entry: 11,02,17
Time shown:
1,25,36
